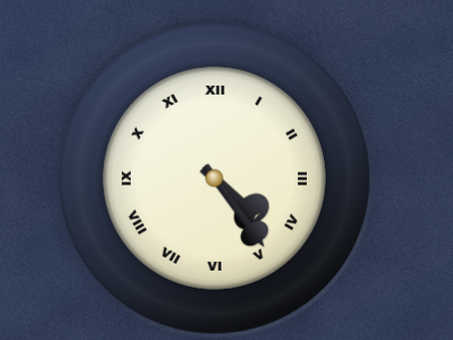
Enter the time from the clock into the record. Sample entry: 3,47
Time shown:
4,24
